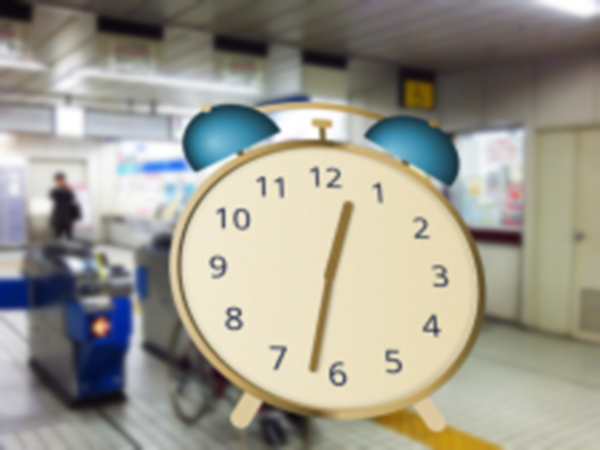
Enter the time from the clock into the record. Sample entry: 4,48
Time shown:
12,32
